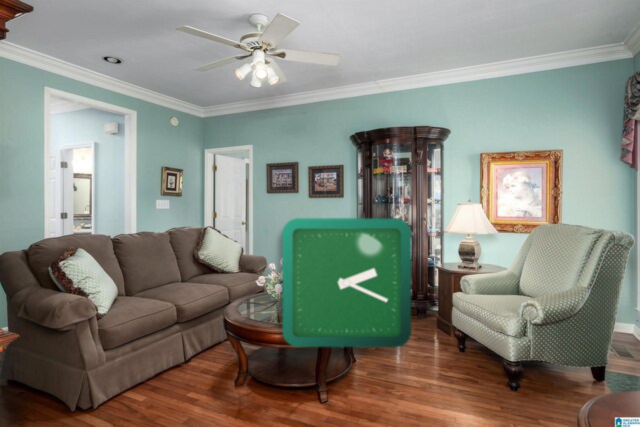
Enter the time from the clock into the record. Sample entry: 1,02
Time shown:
2,19
